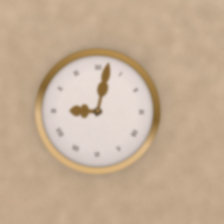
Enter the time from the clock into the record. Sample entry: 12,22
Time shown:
9,02
